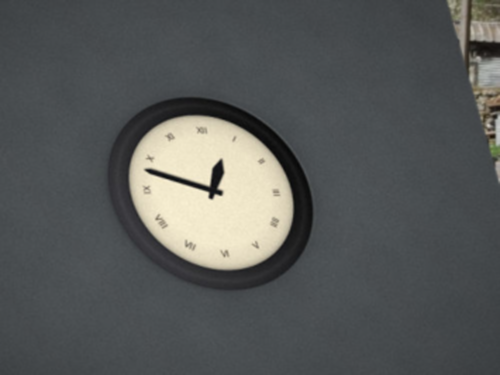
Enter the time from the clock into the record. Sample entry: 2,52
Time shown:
12,48
